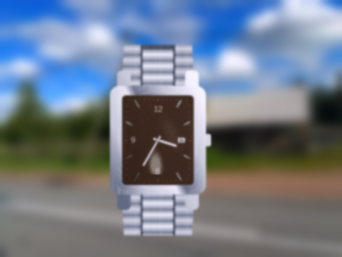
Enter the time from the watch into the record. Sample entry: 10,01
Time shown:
3,35
